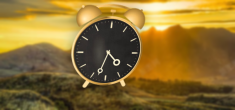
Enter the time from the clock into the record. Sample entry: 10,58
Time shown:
4,33
